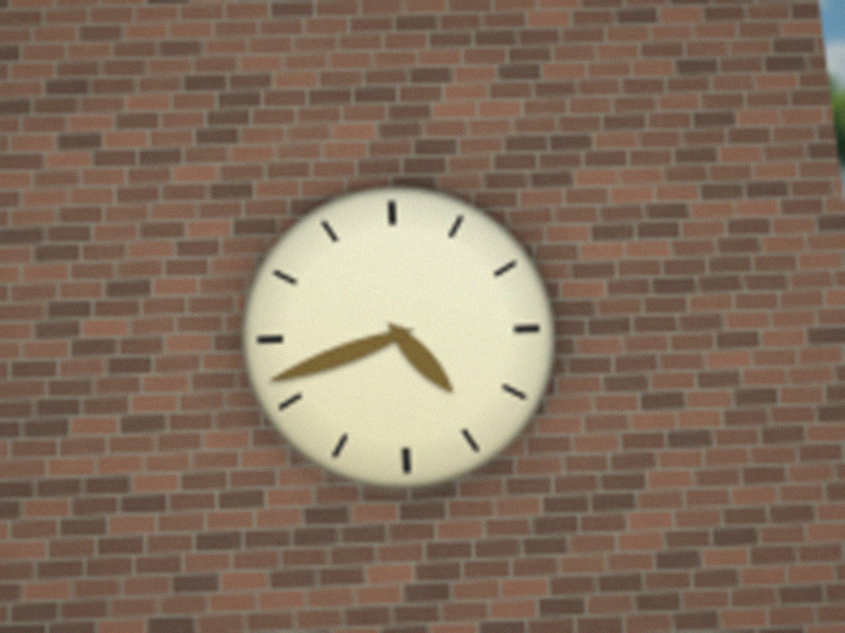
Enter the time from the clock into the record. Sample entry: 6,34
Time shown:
4,42
